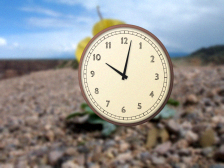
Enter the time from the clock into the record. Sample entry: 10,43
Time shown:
10,02
